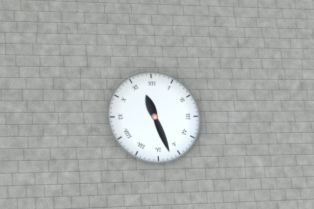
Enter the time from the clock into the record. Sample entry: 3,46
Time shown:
11,27
